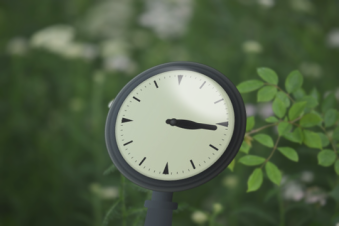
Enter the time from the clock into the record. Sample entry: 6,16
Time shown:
3,16
